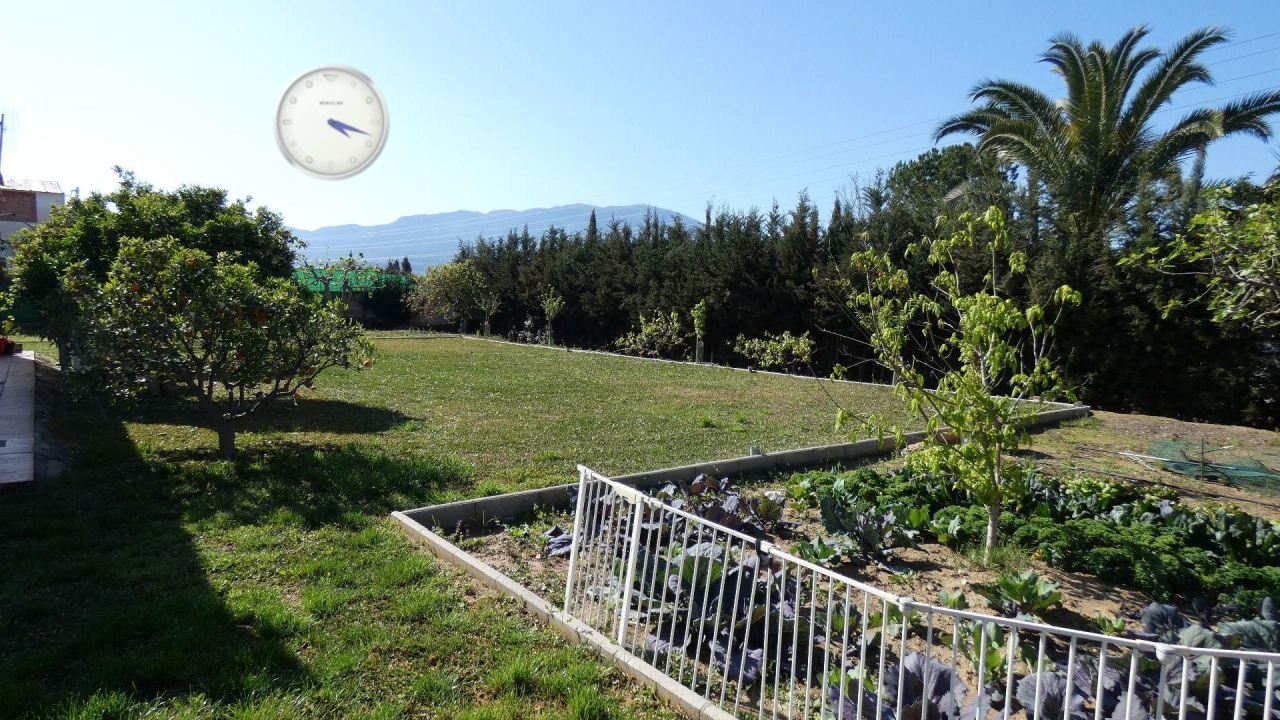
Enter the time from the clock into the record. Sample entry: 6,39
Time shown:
4,18
